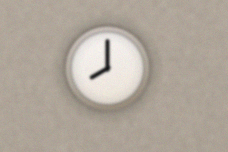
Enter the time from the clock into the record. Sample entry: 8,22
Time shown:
8,00
